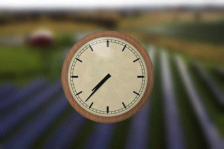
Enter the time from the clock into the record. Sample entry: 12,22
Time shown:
7,37
